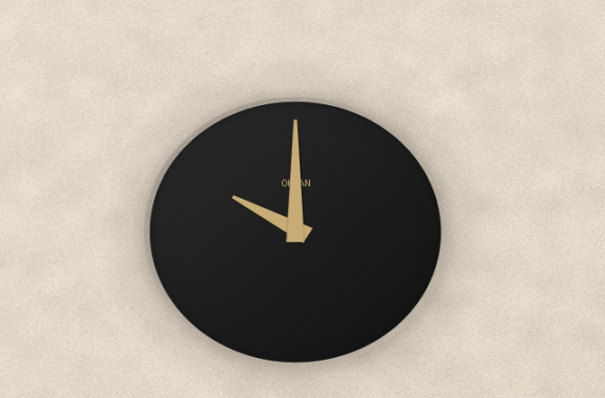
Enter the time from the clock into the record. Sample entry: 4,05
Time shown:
10,00
